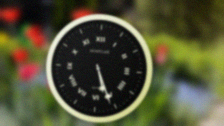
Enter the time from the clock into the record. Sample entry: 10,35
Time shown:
5,26
